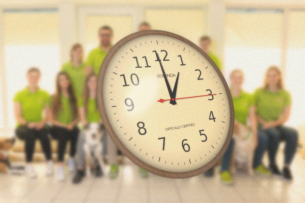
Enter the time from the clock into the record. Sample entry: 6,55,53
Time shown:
12,59,15
